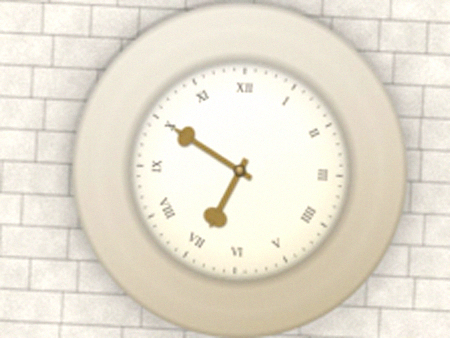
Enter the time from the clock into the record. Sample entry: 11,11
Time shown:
6,50
